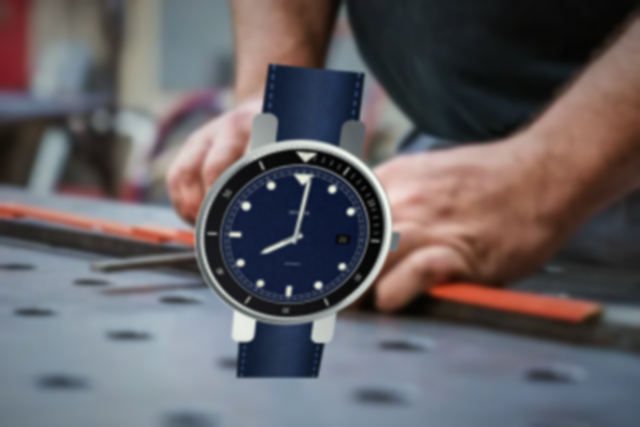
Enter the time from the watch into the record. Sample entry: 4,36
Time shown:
8,01
